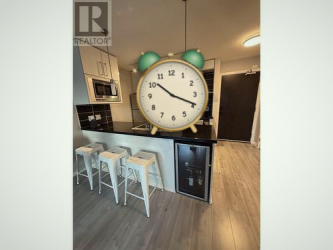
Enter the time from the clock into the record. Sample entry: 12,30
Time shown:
10,19
